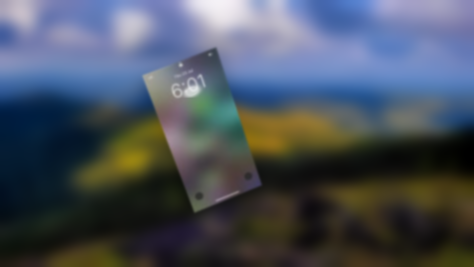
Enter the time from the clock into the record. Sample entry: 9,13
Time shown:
6,01
